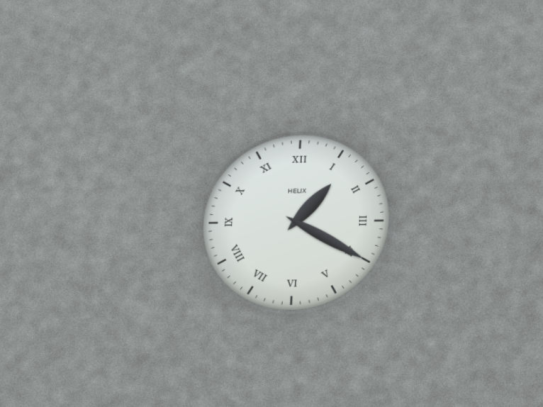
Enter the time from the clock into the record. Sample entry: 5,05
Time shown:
1,20
